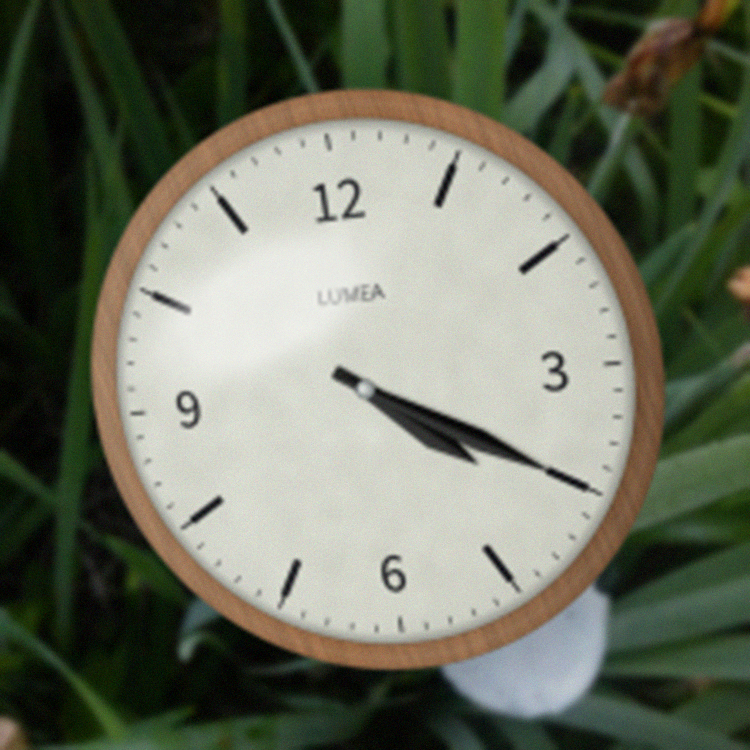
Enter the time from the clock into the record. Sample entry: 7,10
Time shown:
4,20
